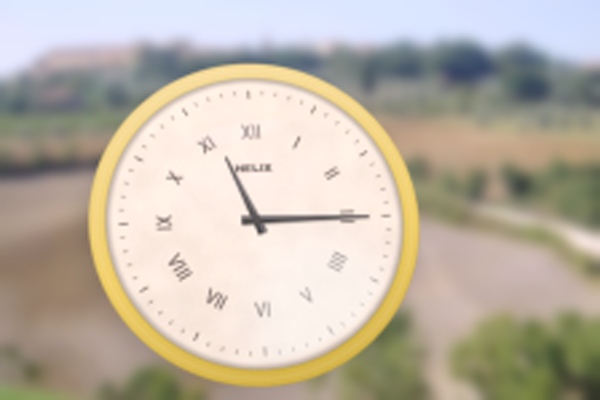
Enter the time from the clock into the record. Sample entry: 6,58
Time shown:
11,15
